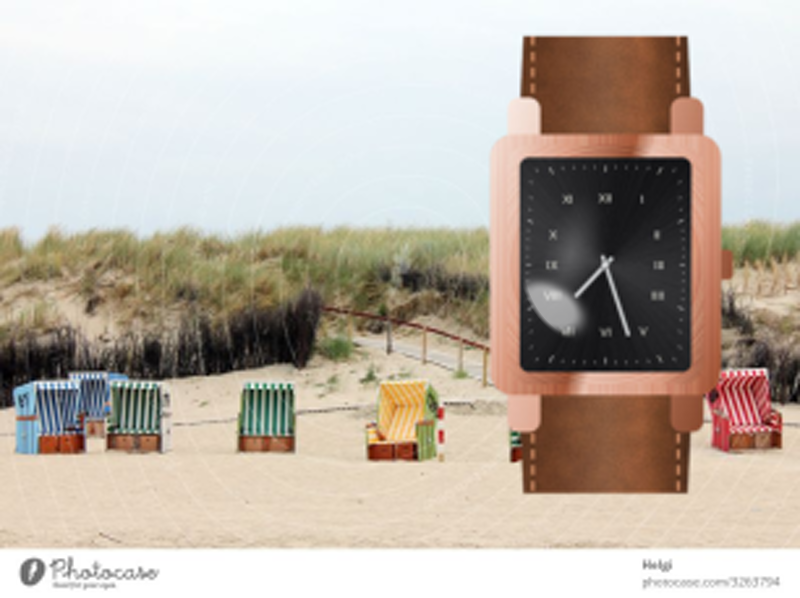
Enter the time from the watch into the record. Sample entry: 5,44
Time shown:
7,27
